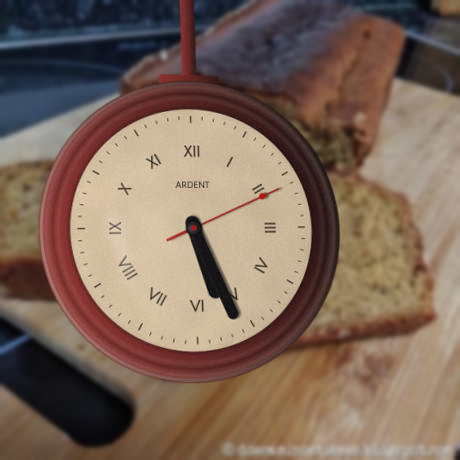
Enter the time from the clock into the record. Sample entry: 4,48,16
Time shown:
5,26,11
